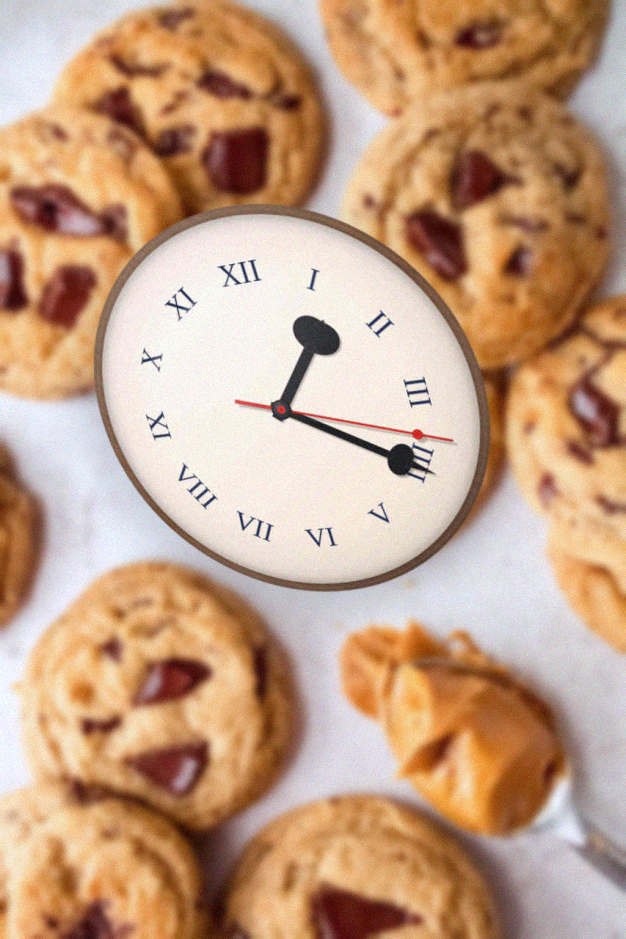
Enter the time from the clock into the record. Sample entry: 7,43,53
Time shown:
1,20,18
